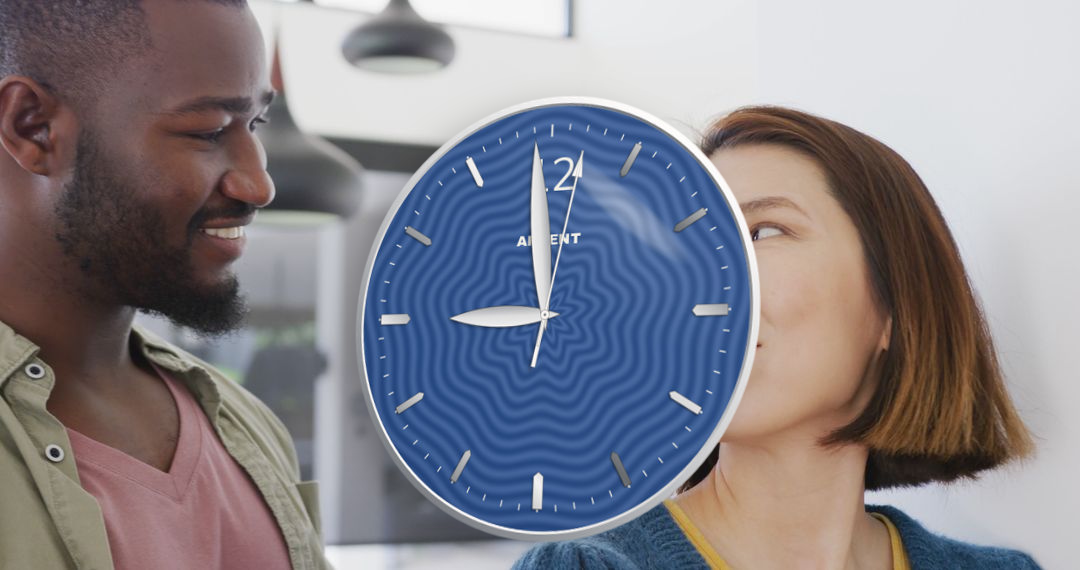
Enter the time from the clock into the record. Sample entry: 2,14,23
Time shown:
8,59,02
